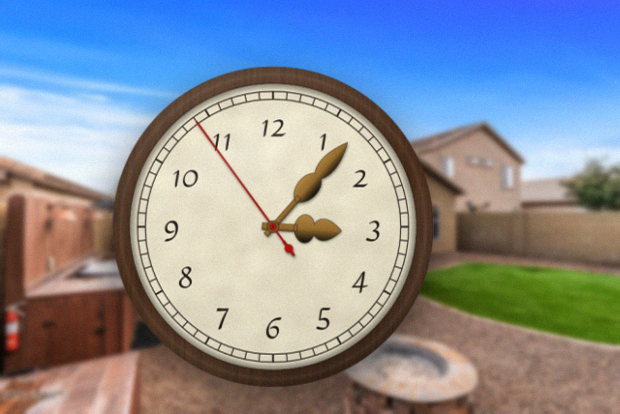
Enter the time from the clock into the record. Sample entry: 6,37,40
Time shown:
3,06,54
